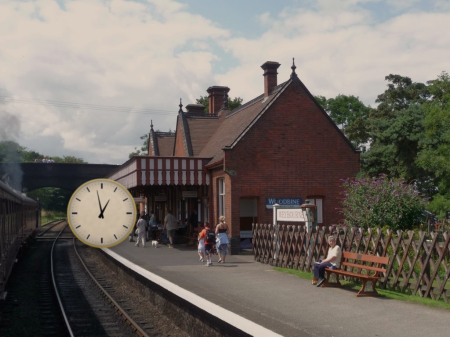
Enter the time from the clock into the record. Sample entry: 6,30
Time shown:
12,58
